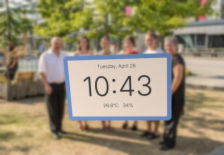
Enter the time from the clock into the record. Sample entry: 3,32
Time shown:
10,43
